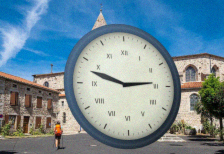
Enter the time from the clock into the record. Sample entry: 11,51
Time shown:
2,48
